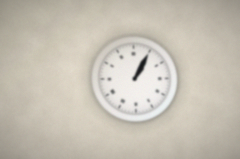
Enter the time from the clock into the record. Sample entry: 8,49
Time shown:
1,05
